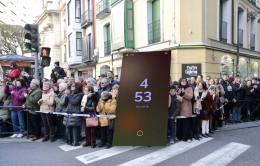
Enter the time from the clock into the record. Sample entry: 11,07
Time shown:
4,53
